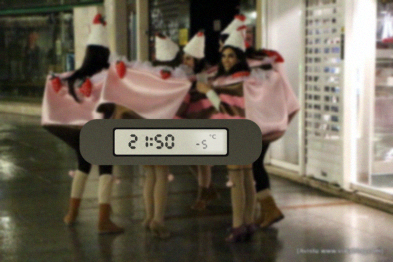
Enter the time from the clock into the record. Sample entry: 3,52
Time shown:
21,50
